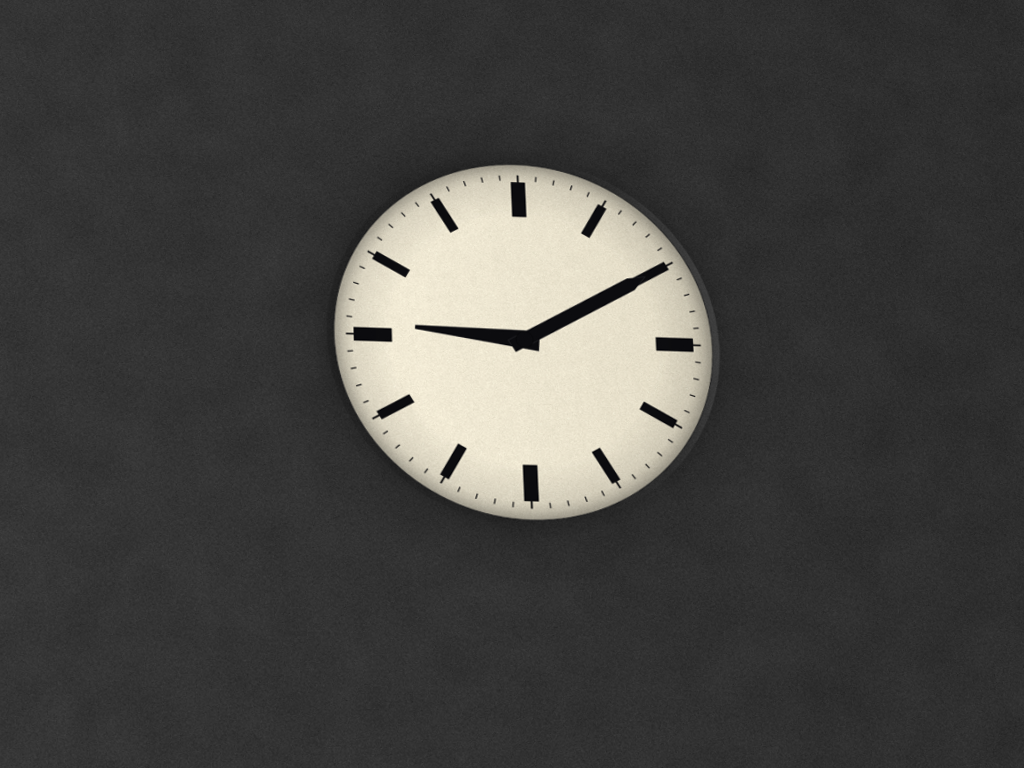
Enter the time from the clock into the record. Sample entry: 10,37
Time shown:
9,10
